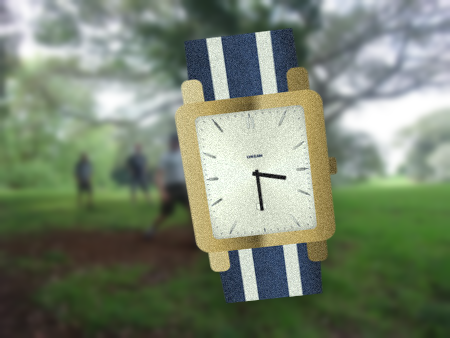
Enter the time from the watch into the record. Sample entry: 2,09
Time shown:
3,30
